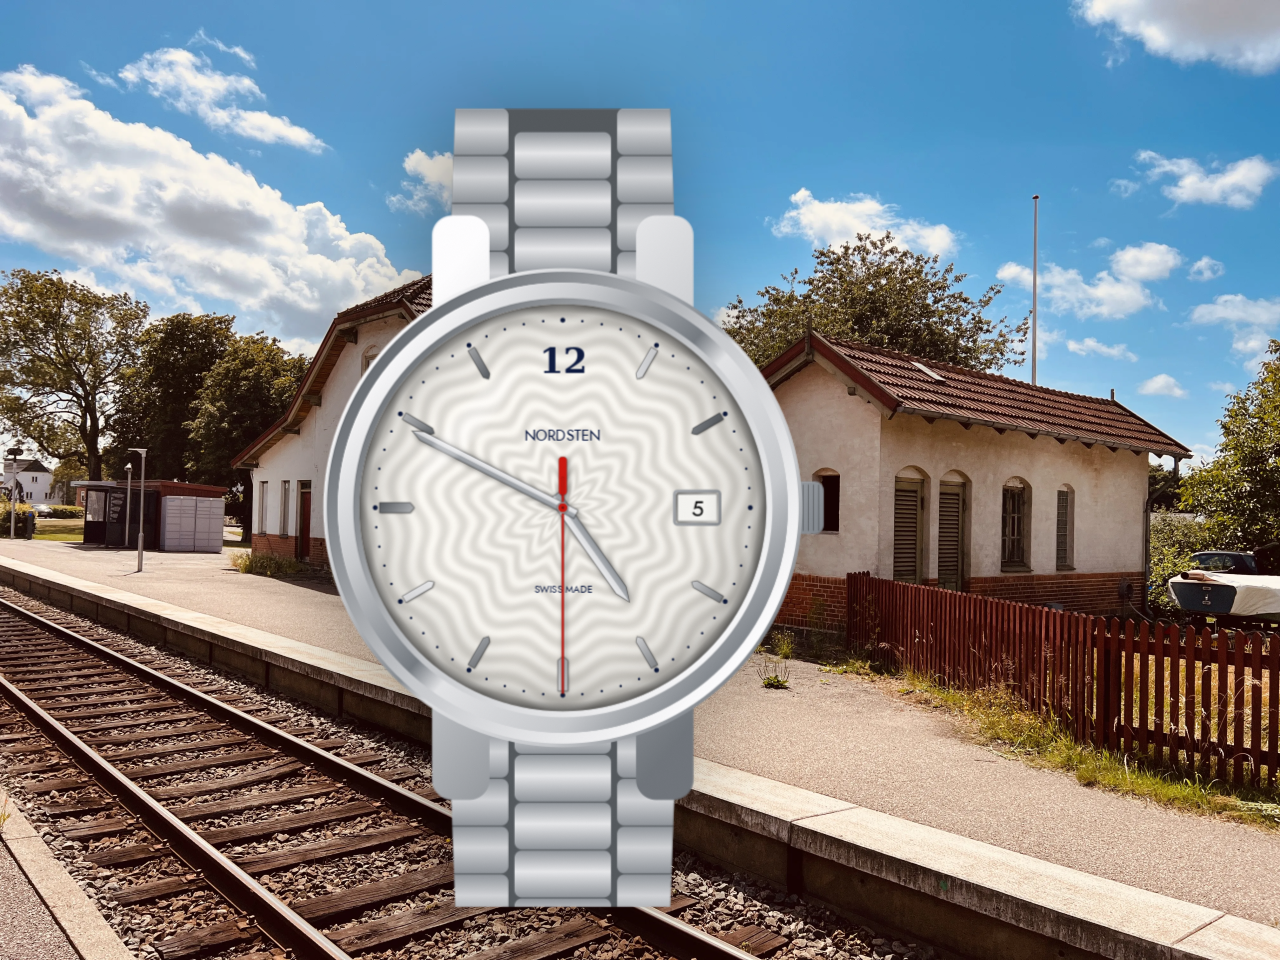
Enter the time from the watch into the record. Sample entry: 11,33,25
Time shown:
4,49,30
